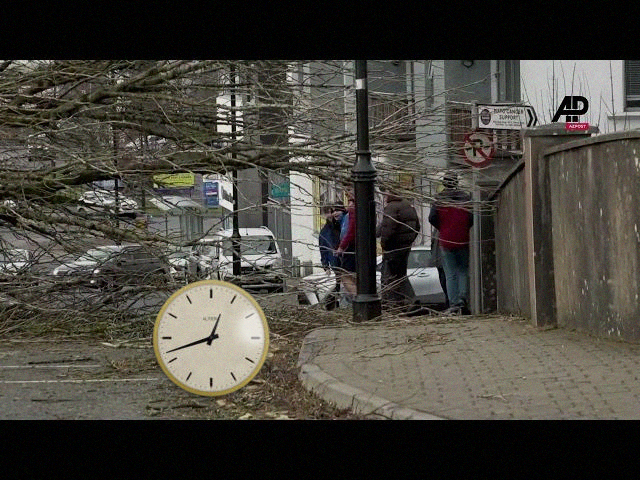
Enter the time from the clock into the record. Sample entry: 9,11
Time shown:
12,42
